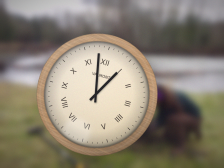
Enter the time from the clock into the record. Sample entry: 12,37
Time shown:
12,58
